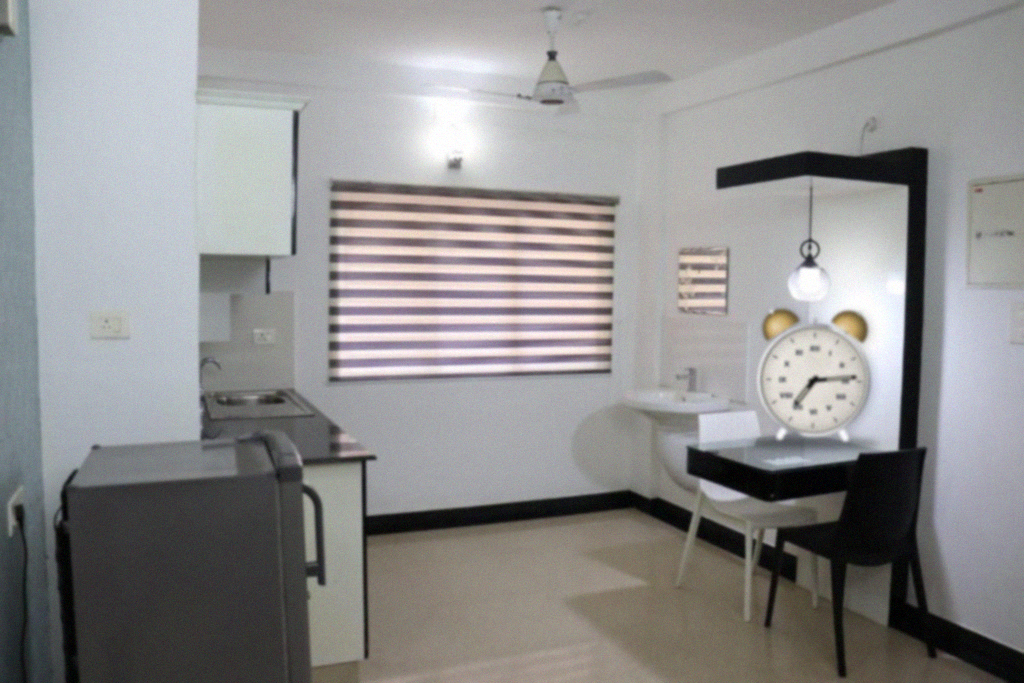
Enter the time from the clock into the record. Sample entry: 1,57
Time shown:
7,14
